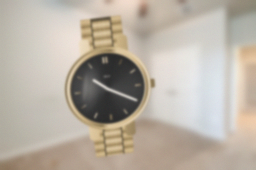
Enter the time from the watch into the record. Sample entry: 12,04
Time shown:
10,20
